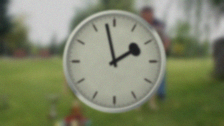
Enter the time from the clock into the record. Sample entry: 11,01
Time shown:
1,58
